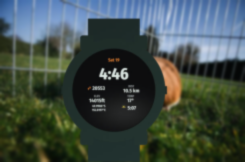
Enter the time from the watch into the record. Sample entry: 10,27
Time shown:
4,46
